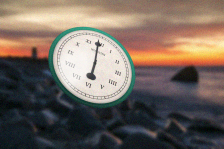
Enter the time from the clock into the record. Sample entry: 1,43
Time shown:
5,59
